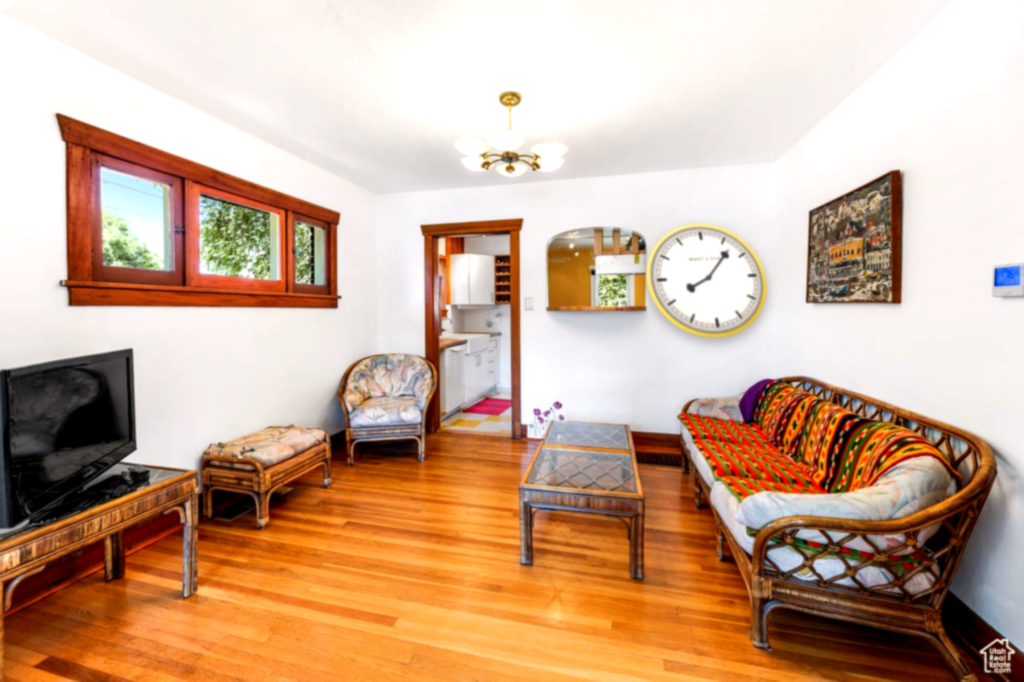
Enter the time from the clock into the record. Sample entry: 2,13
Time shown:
8,07
